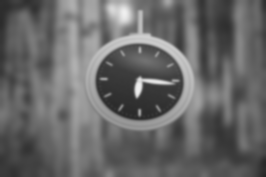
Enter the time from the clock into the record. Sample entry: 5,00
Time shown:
6,16
